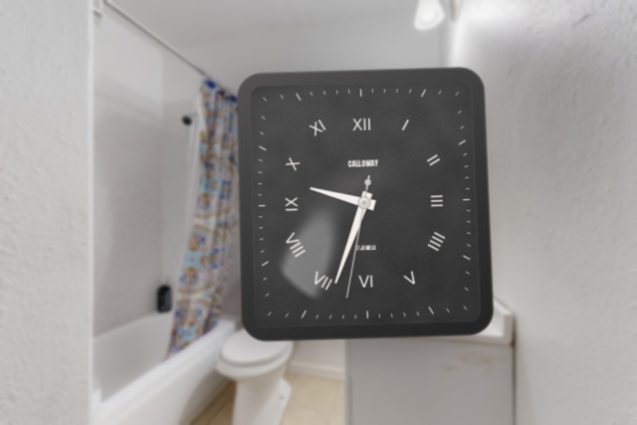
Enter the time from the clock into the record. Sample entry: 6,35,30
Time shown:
9,33,32
